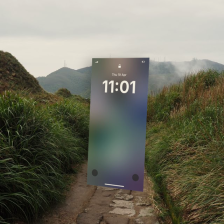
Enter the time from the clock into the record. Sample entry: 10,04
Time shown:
11,01
